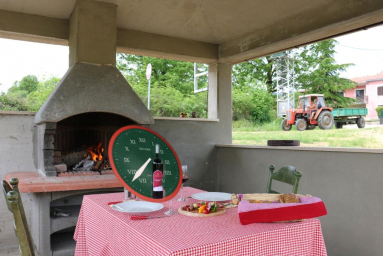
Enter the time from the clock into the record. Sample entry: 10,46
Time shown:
7,38
